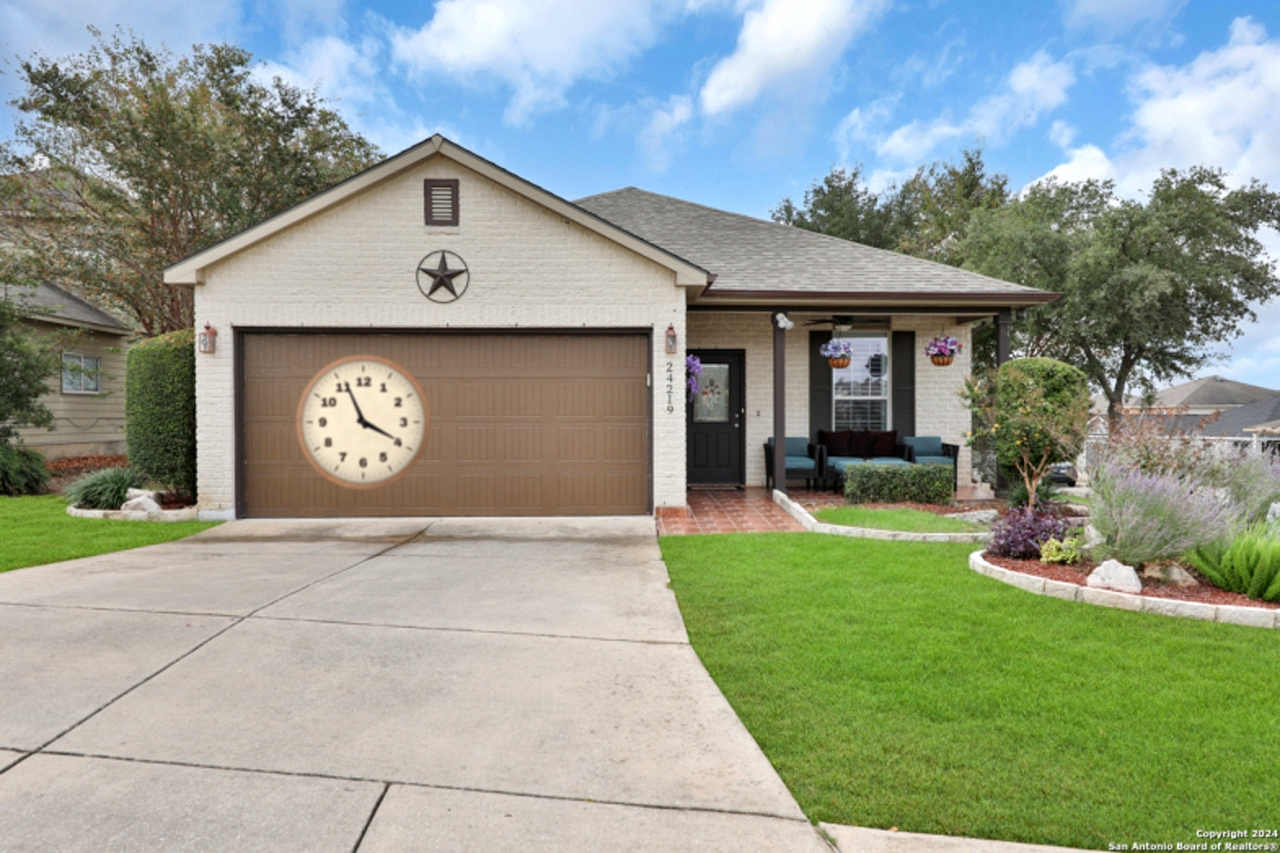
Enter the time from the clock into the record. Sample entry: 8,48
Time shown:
3,56
